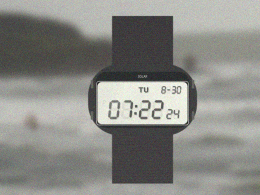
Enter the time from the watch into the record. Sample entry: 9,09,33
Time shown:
7,22,24
